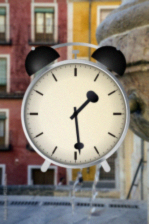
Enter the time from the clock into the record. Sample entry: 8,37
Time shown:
1,29
